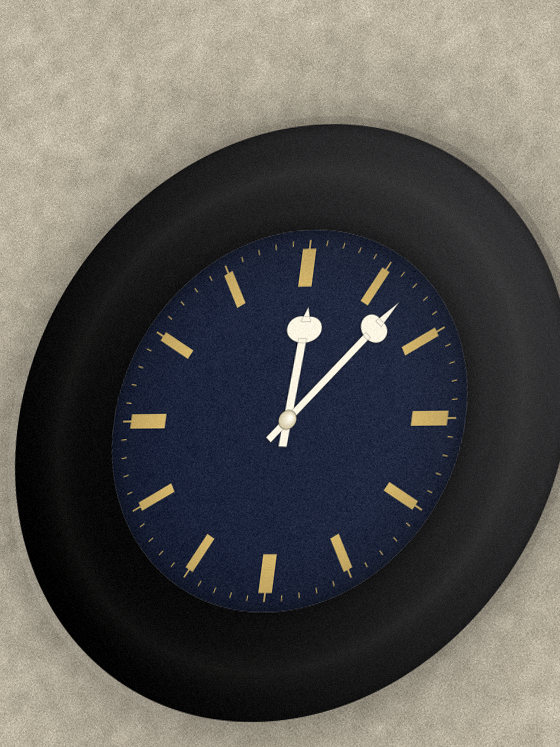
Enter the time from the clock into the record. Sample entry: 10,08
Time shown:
12,07
